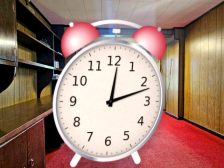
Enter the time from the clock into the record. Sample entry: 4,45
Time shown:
12,12
